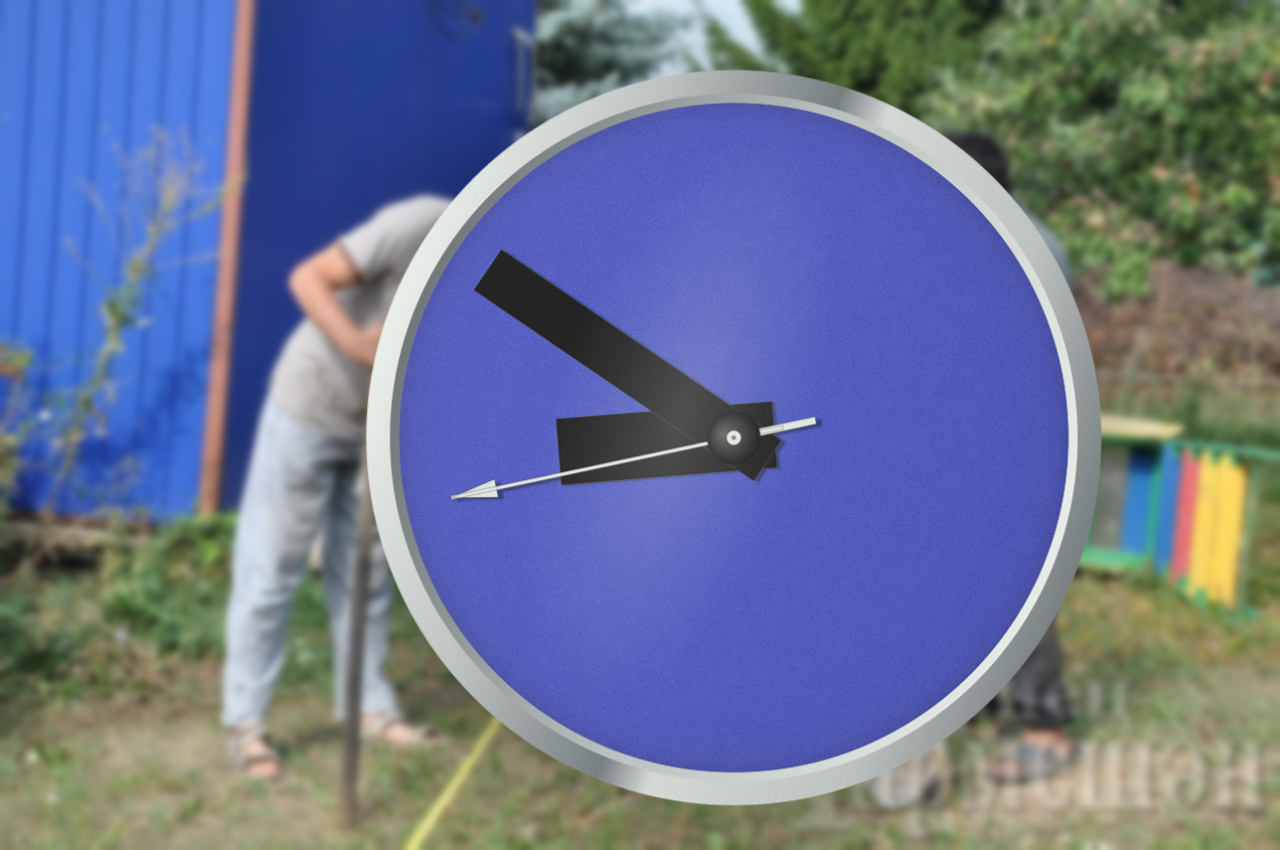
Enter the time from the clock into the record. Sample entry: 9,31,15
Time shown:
8,50,43
